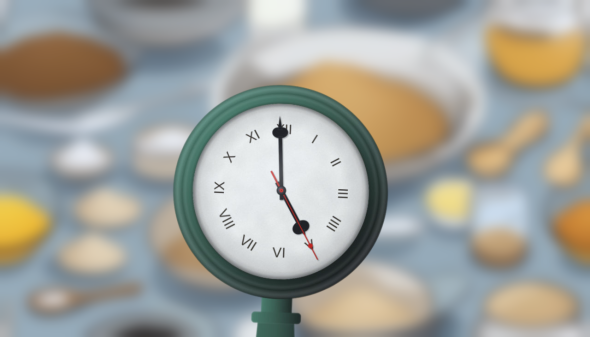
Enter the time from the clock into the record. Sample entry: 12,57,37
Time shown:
4,59,25
